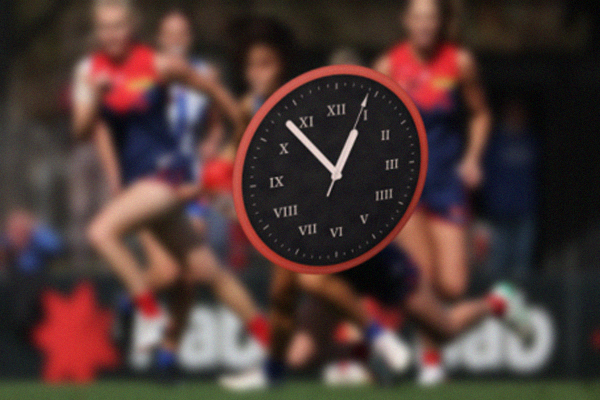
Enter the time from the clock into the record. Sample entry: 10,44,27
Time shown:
12,53,04
